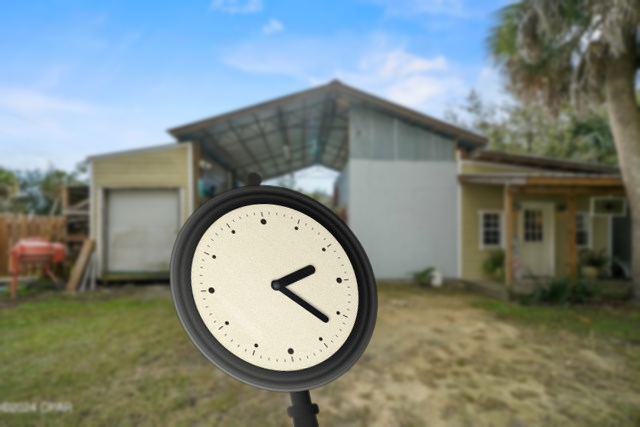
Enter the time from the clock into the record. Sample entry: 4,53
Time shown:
2,22
